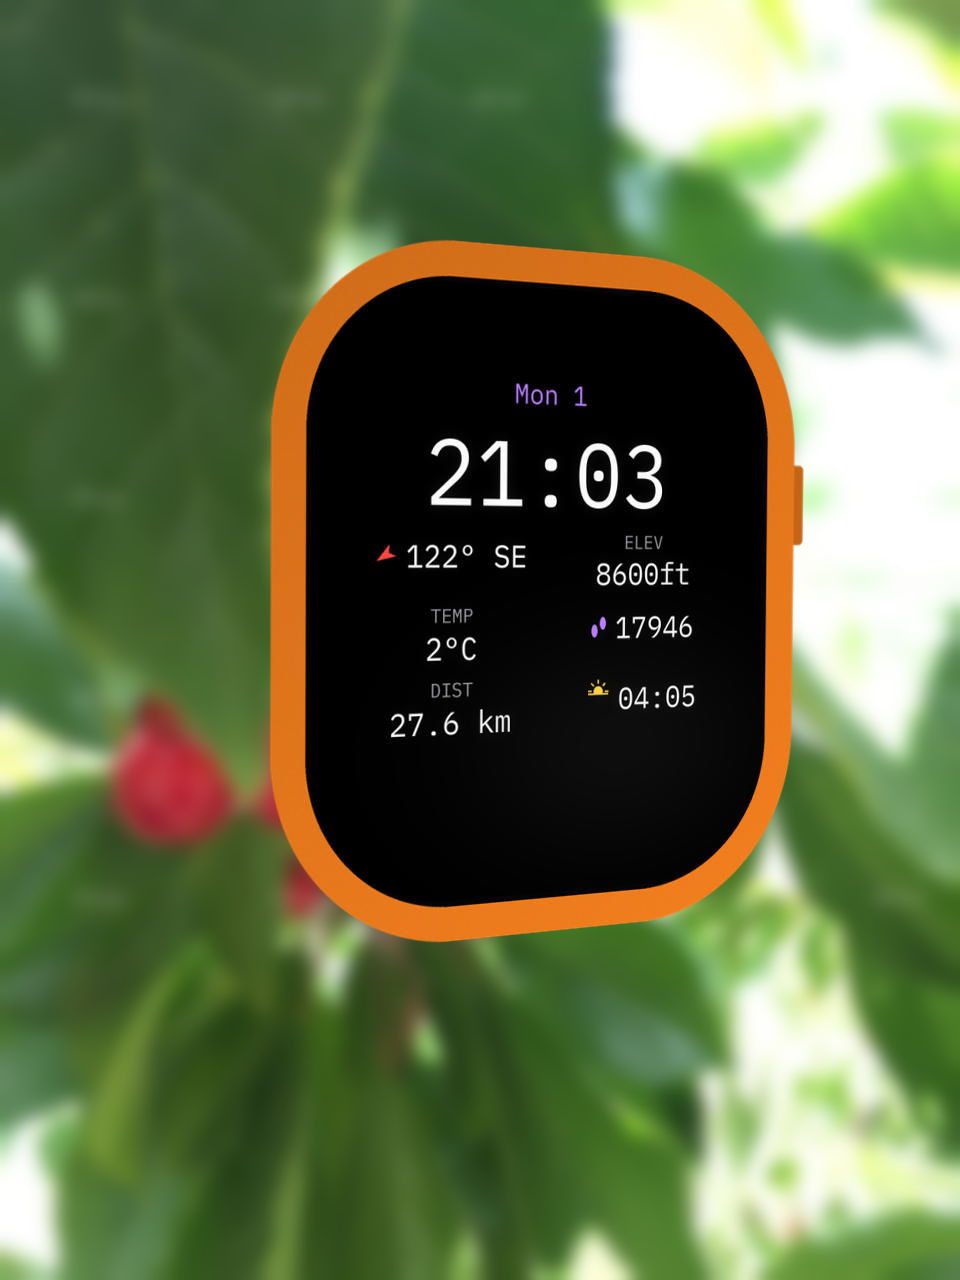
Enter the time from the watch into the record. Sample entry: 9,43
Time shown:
21,03
